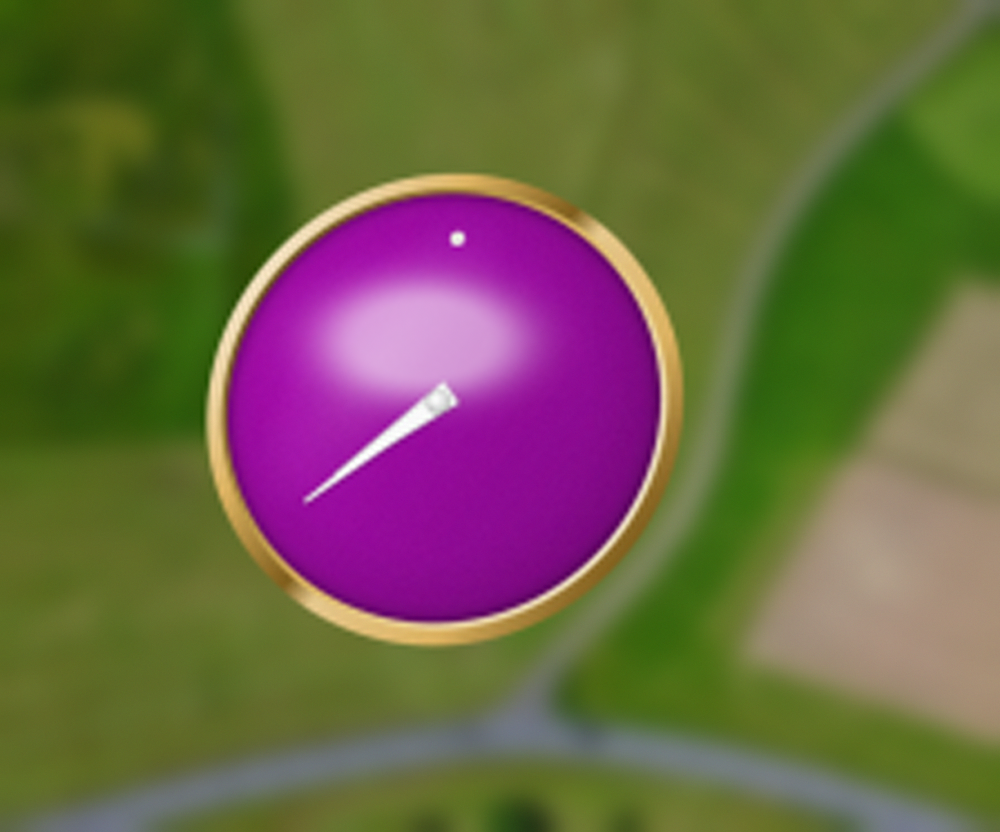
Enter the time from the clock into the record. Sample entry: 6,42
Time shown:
7,38
